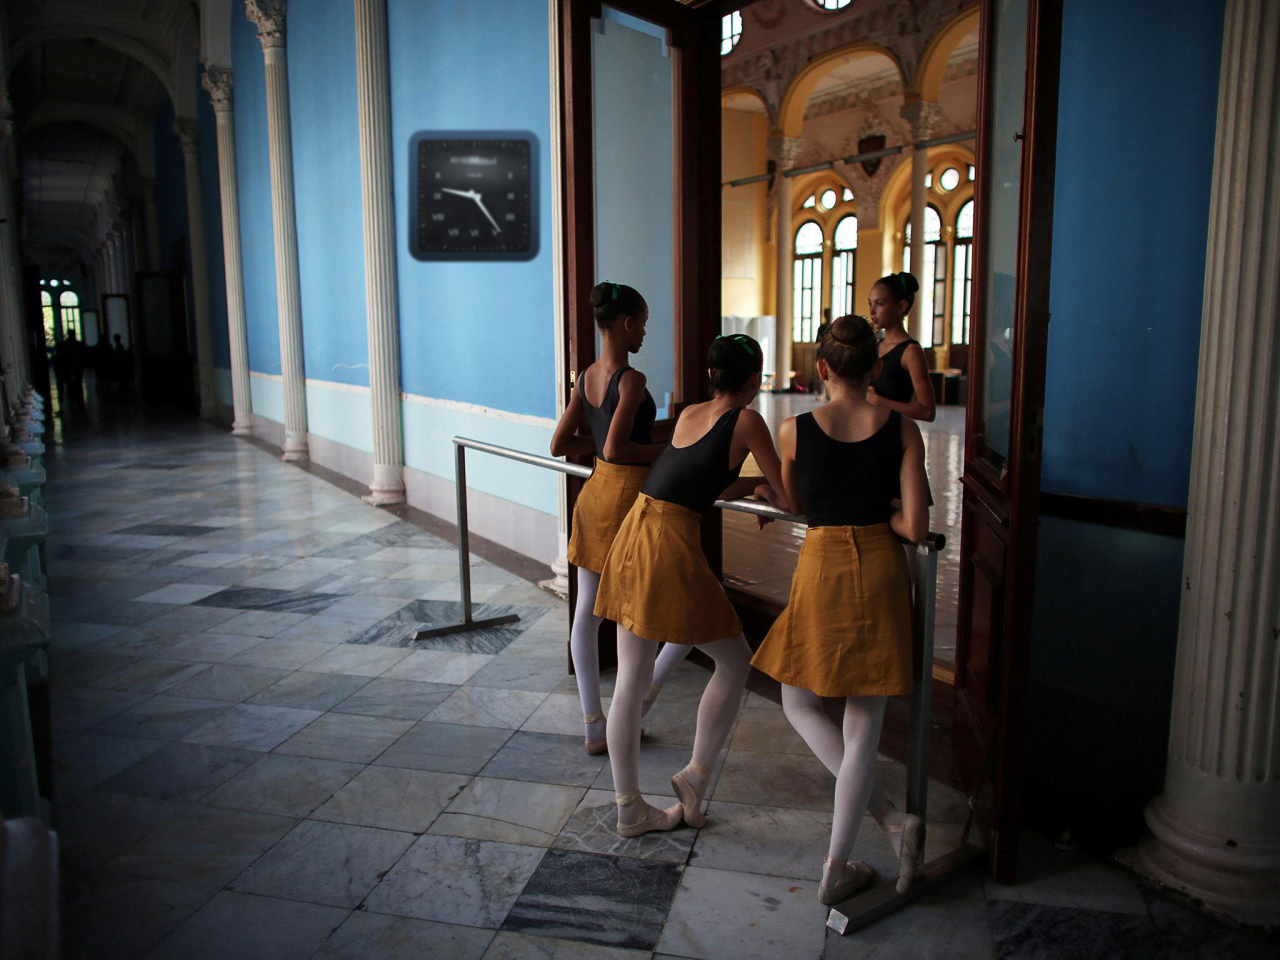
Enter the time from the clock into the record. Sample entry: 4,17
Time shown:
9,24
